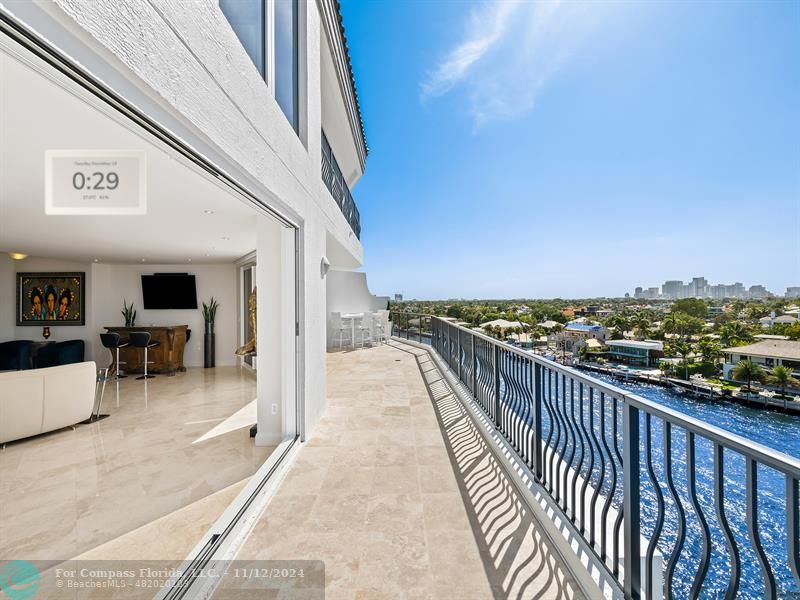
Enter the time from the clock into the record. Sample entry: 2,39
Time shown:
0,29
